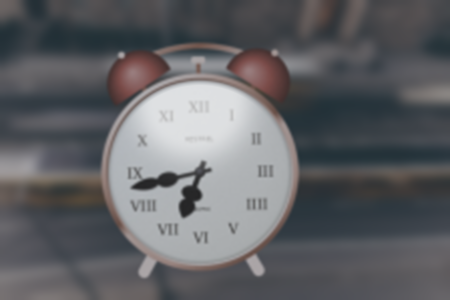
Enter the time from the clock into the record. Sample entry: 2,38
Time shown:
6,43
